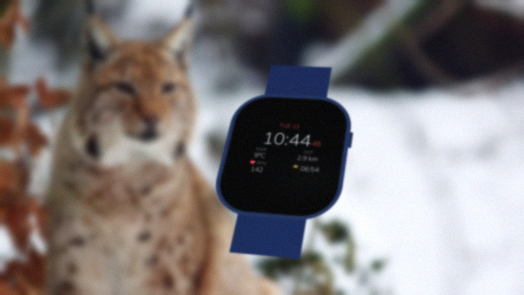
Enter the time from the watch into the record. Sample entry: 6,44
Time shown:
10,44
